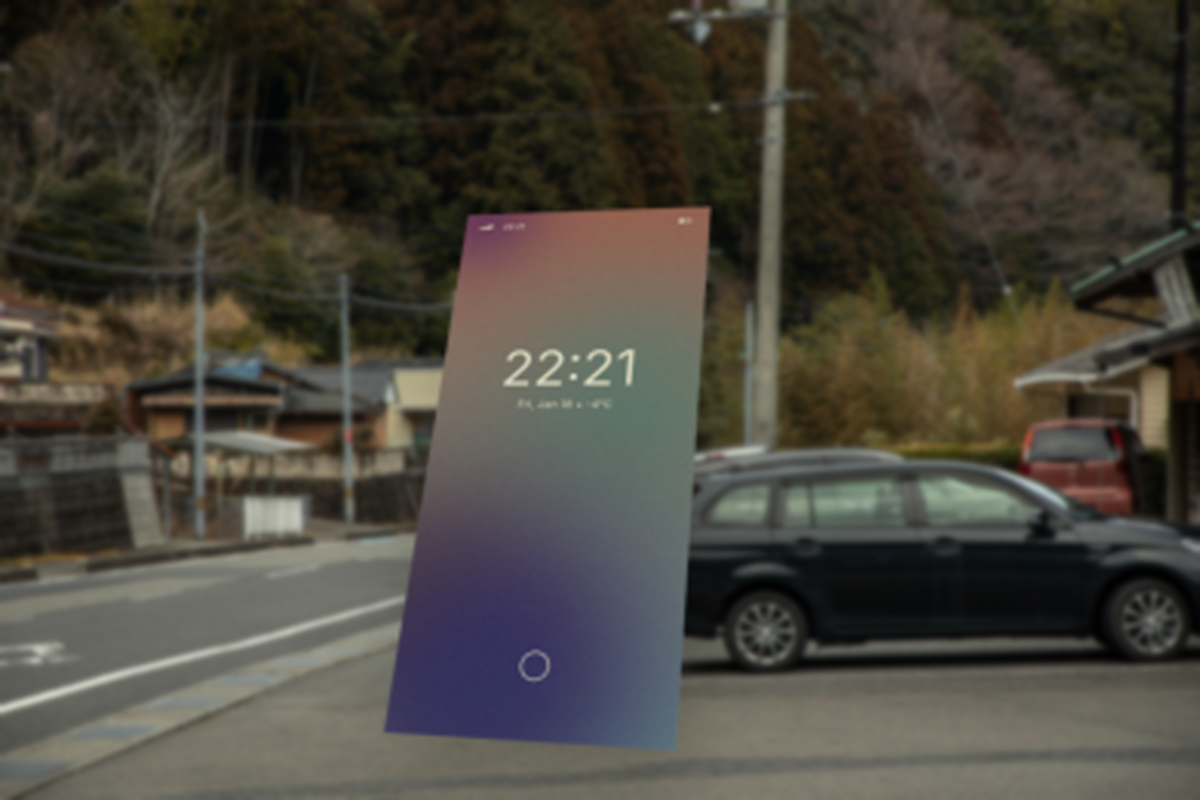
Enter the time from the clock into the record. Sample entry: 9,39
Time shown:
22,21
